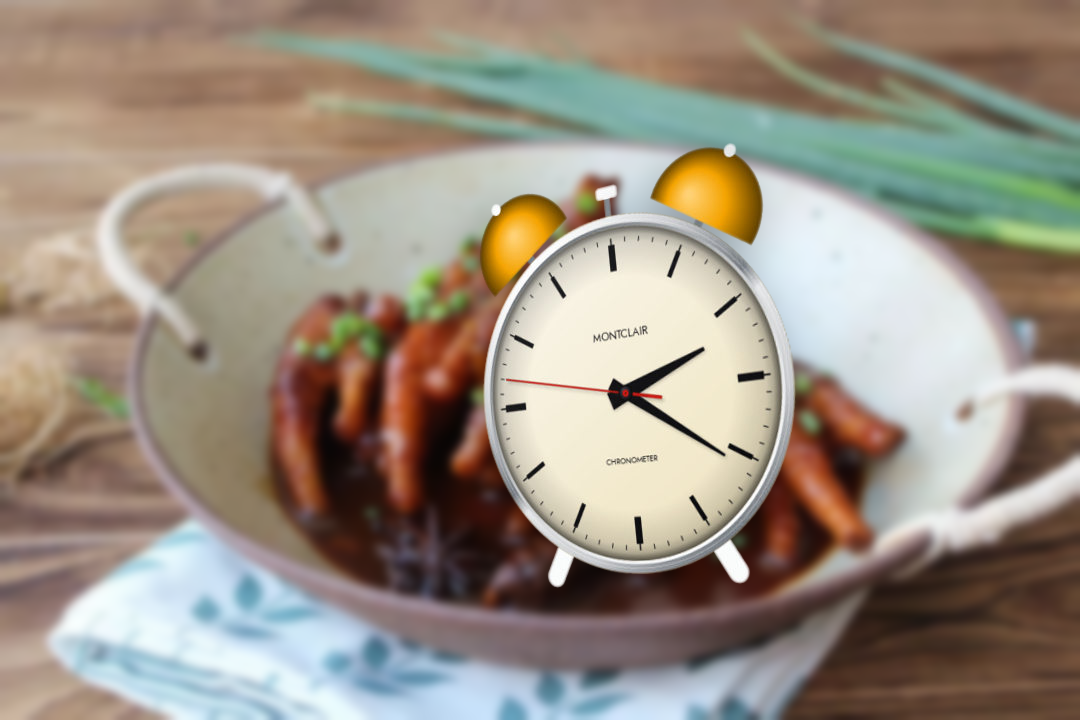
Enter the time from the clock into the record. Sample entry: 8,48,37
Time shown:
2,20,47
